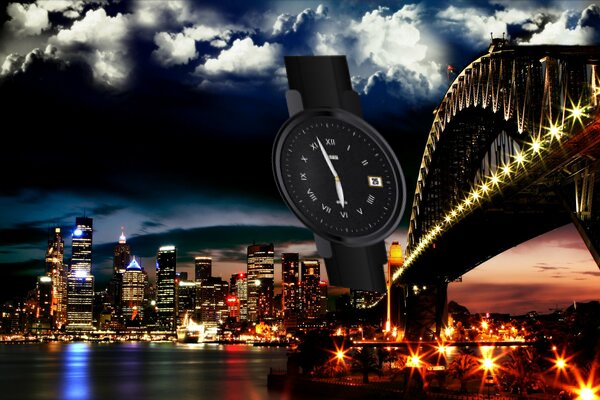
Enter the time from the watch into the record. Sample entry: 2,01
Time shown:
5,57
